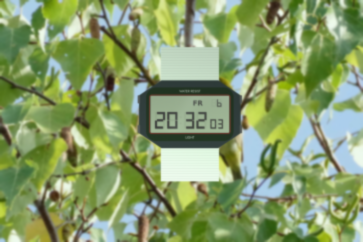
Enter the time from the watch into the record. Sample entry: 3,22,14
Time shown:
20,32,03
